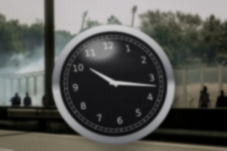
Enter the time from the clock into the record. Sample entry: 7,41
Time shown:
10,17
